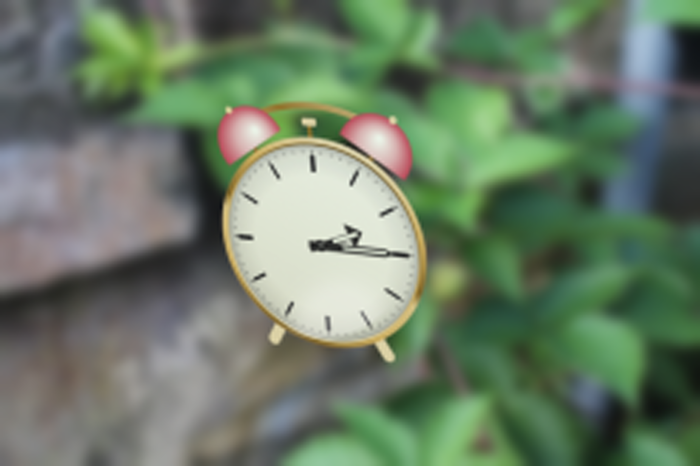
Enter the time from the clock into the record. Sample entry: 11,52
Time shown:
2,15
